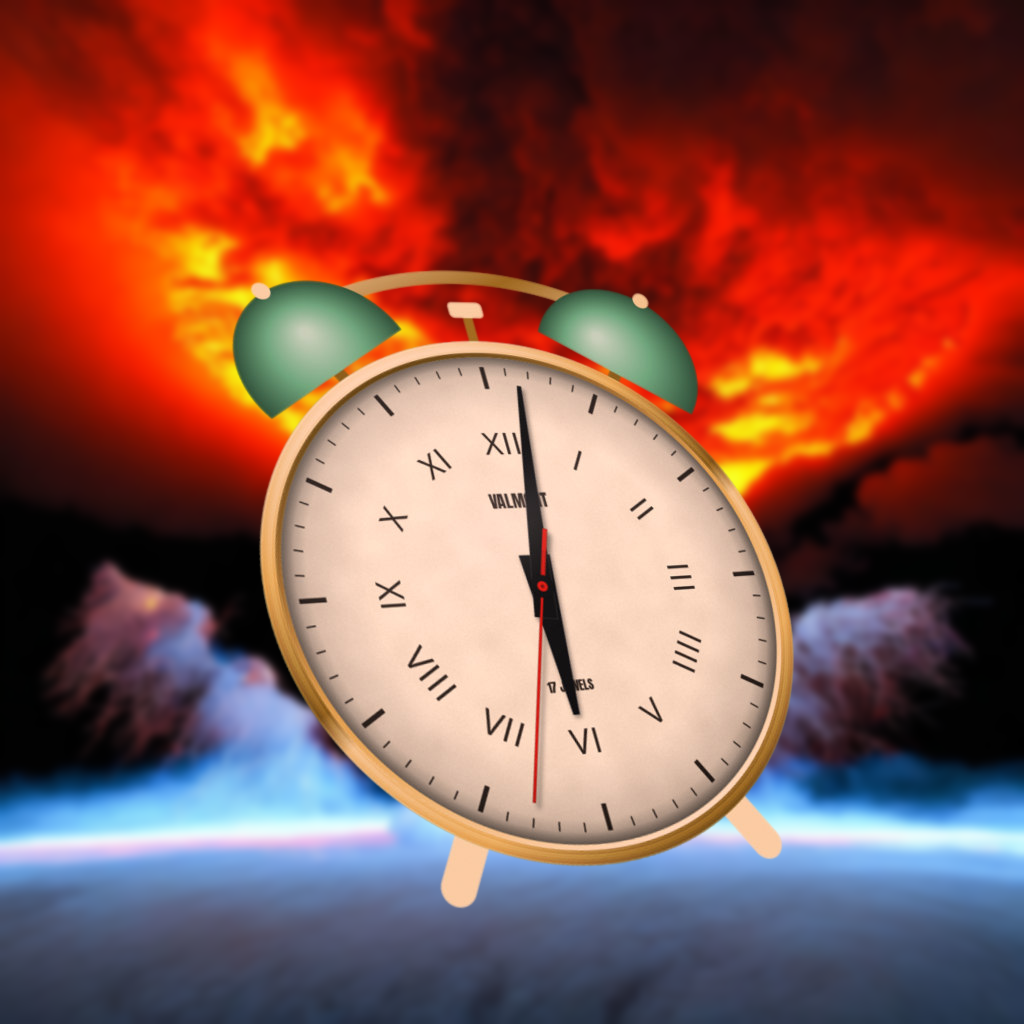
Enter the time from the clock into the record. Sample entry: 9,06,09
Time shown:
6,01,33
